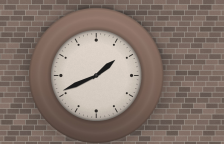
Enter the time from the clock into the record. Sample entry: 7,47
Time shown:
1,41
